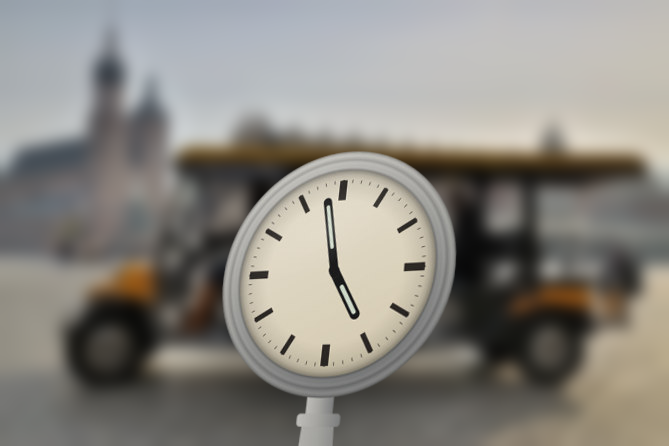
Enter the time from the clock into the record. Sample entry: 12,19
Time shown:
4,58
